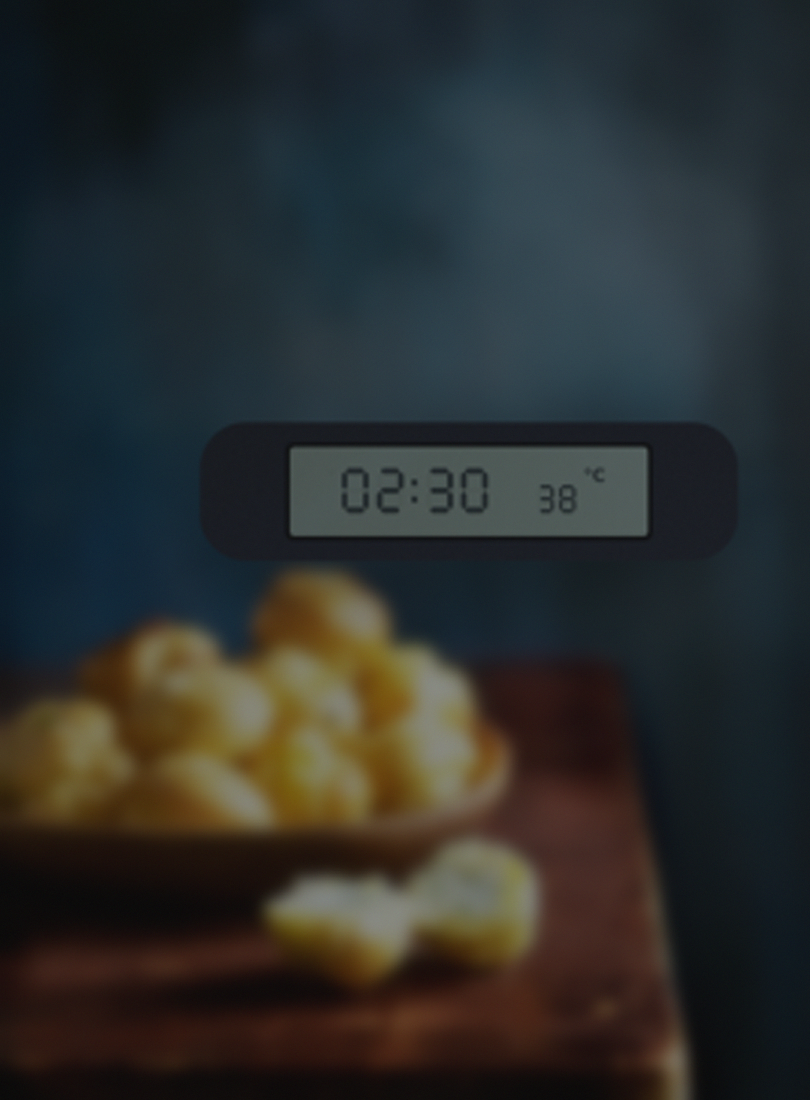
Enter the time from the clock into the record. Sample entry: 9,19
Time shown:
2,30
